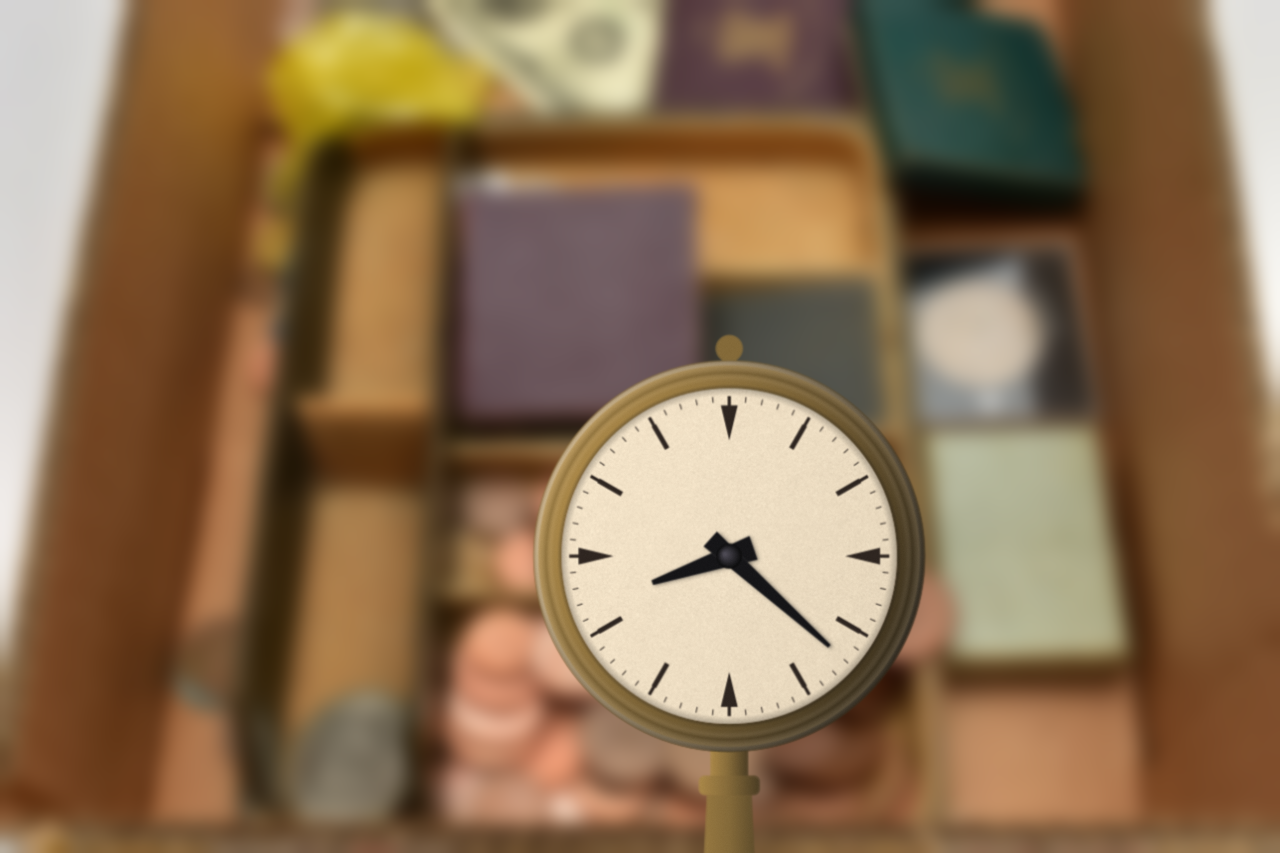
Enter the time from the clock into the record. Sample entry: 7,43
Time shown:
8,22
